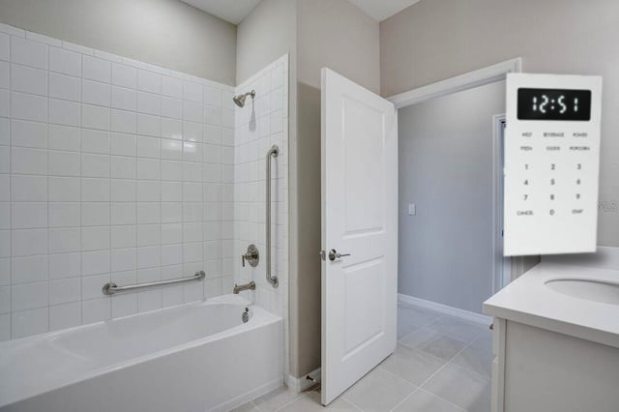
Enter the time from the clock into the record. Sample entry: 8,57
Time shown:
12,51
